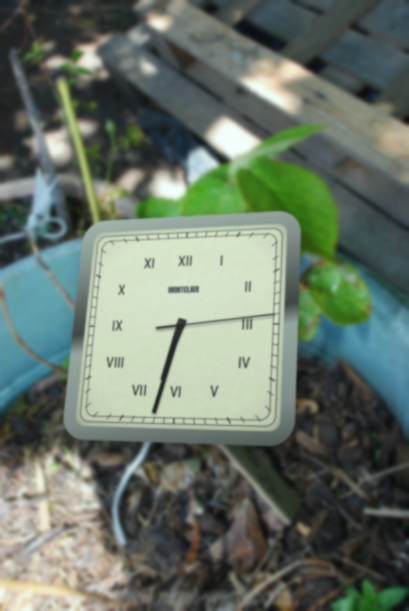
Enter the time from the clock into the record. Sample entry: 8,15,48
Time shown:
6,32,14
